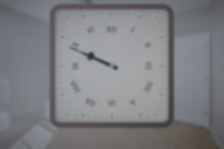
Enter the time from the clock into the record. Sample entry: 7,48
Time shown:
9,49
